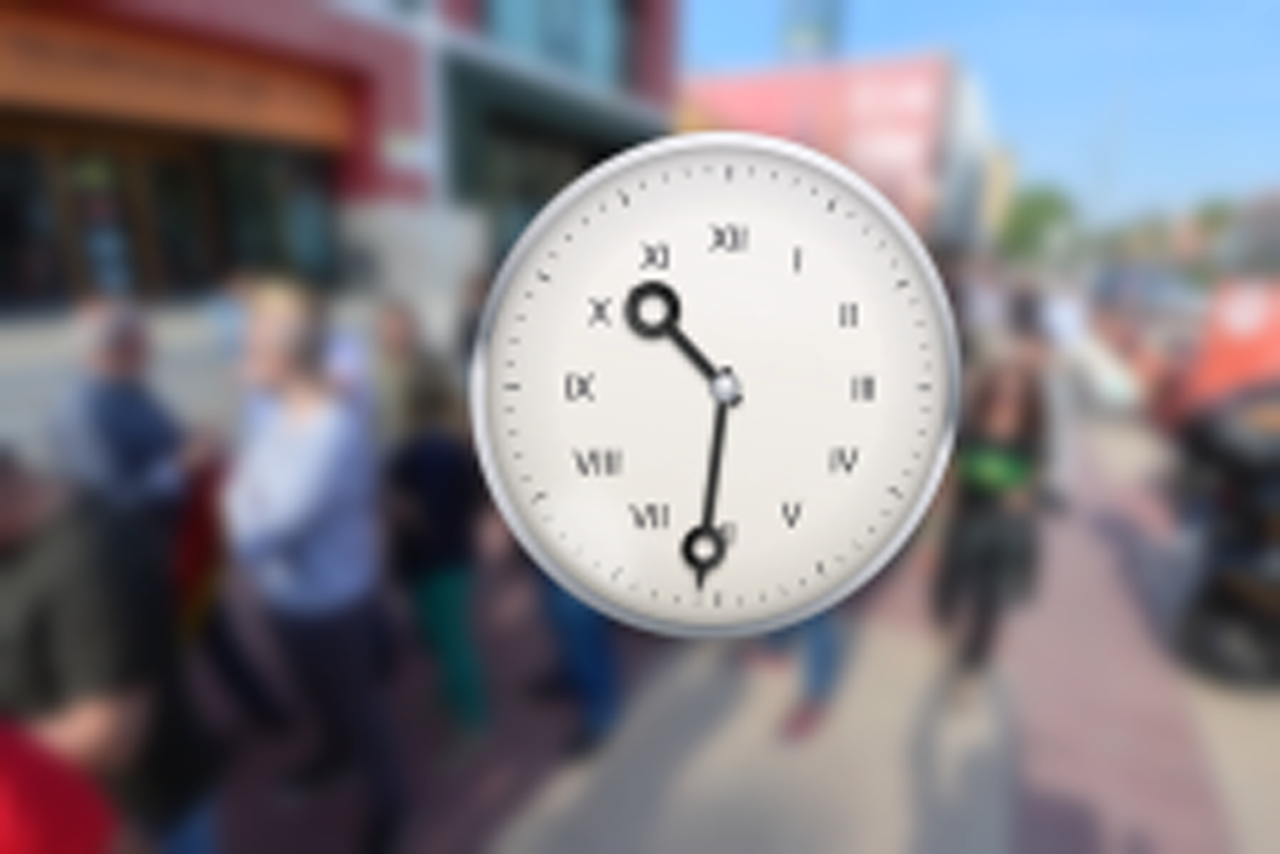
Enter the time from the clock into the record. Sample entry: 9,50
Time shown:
10,31
